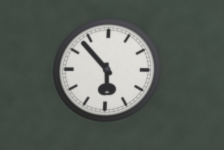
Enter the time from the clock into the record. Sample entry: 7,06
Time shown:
5,53
